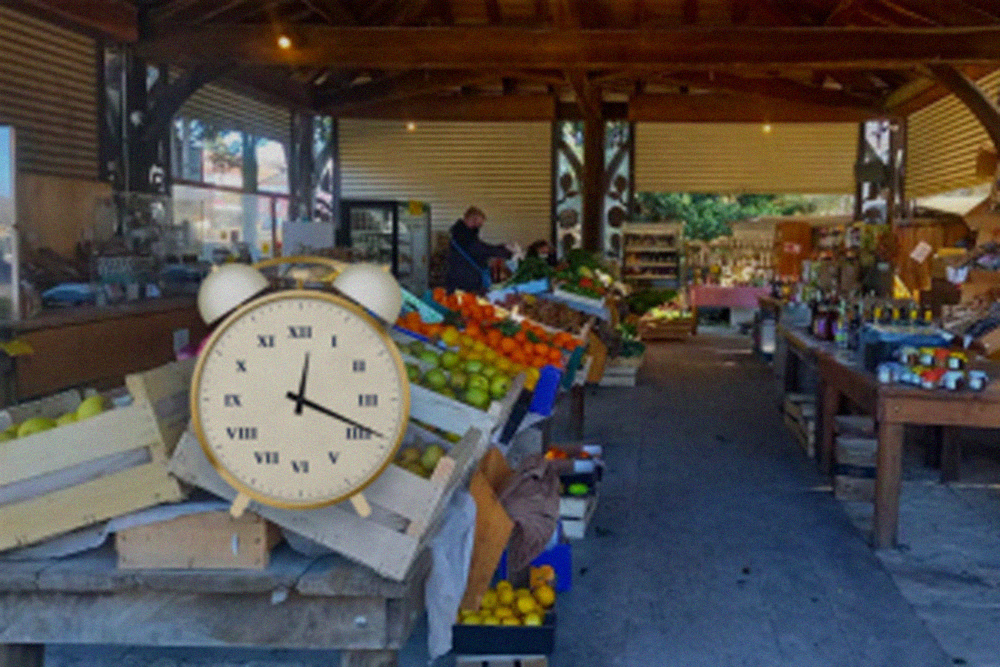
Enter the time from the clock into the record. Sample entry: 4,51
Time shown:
12,19
